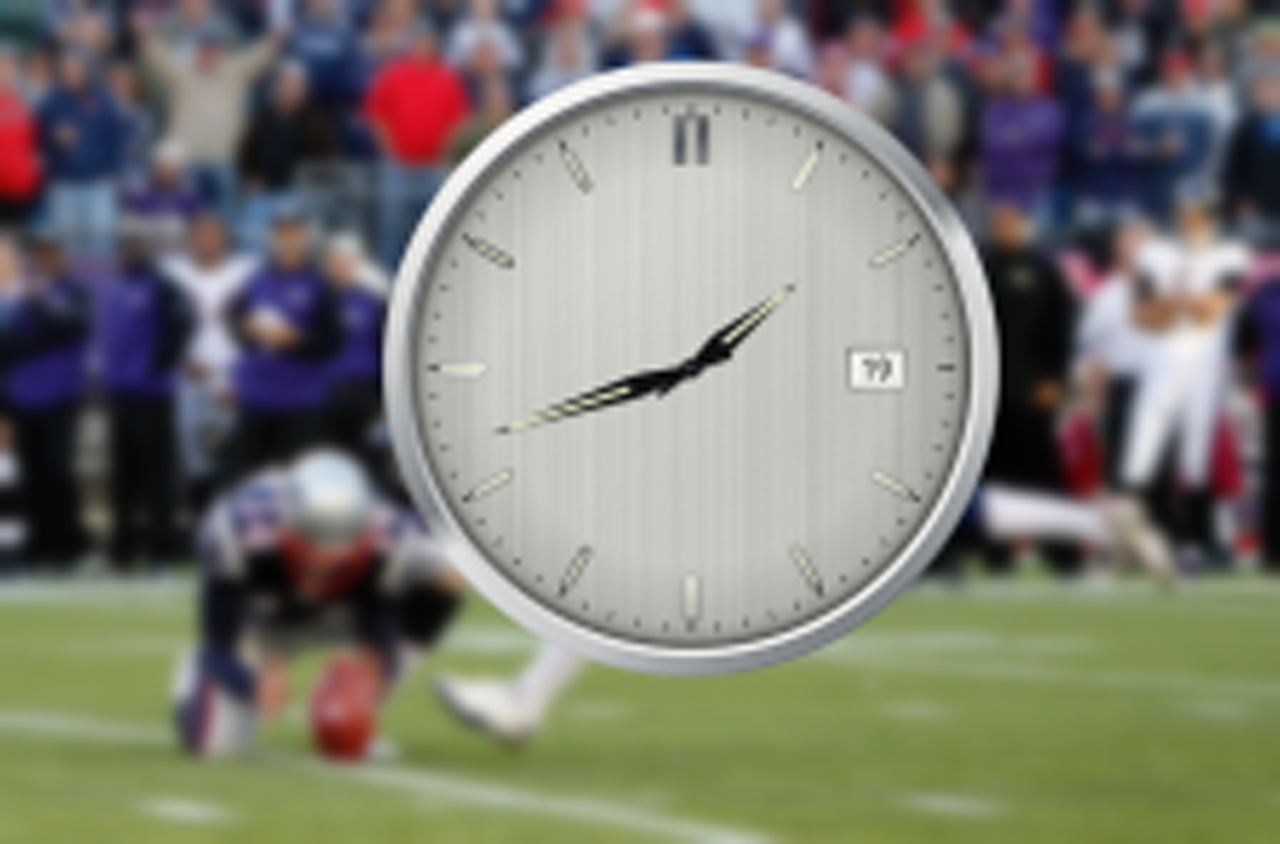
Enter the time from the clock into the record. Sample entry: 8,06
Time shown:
1,42
